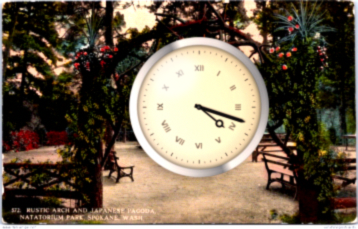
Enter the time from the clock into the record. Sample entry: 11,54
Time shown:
4,18
